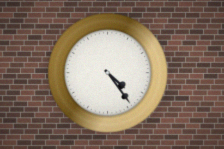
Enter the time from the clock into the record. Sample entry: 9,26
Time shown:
4,24
